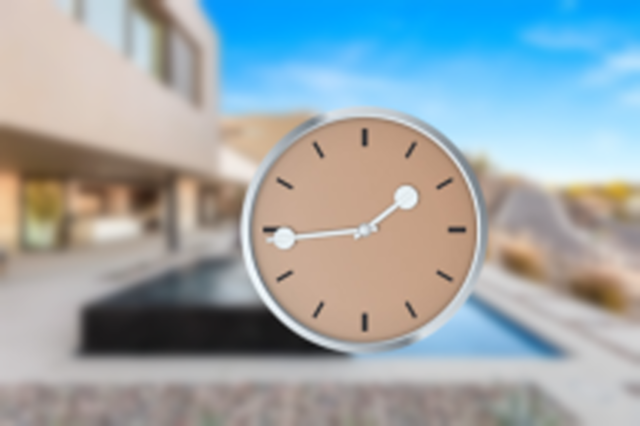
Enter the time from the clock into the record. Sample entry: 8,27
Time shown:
1,44
